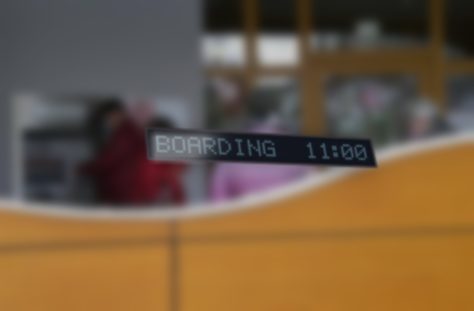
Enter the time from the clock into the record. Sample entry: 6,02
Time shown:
11,00
